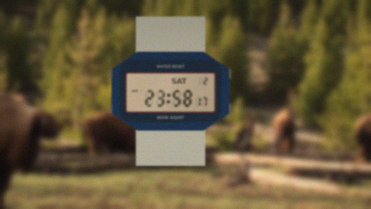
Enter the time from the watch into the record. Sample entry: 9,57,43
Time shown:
23,58,17
